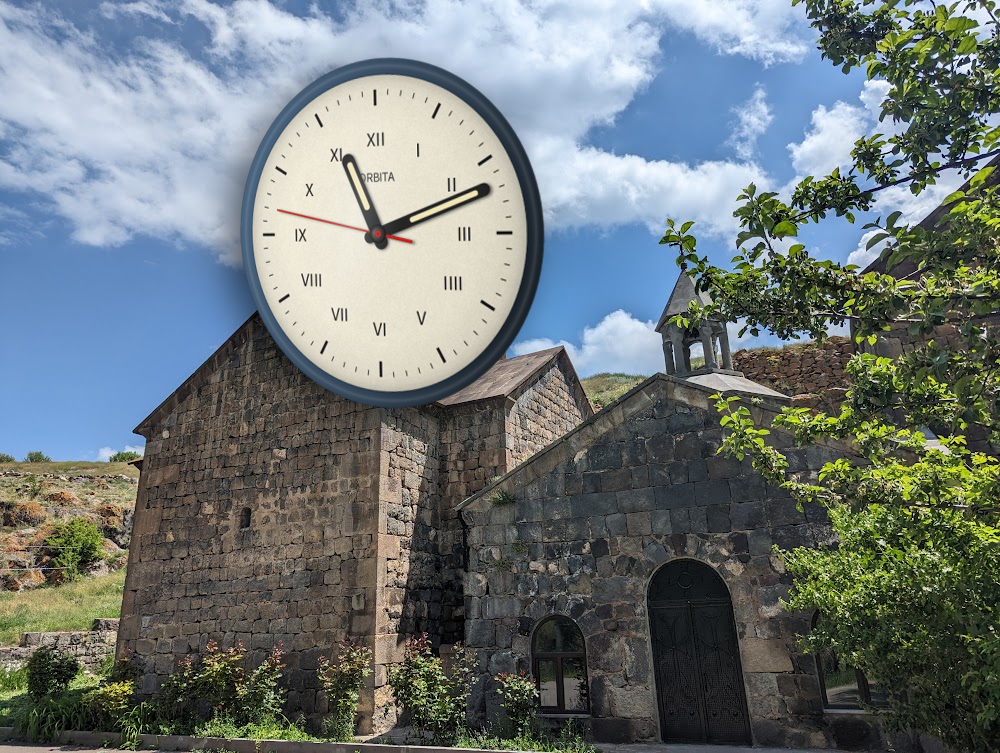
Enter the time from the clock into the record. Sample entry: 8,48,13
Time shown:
11,11,47
